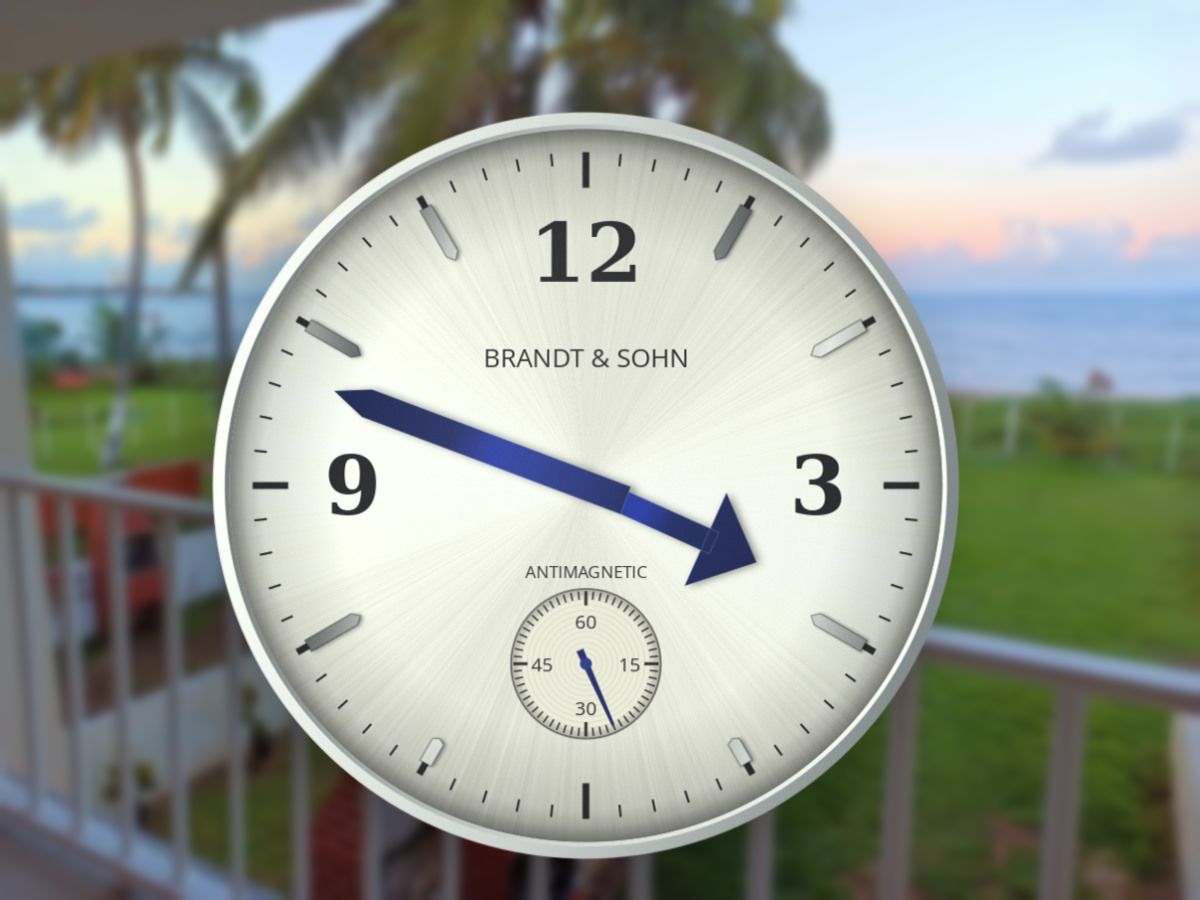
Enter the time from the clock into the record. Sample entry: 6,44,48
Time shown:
3,48,26
